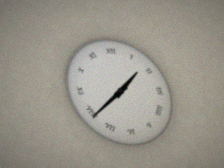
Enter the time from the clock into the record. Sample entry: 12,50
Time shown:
1,39
